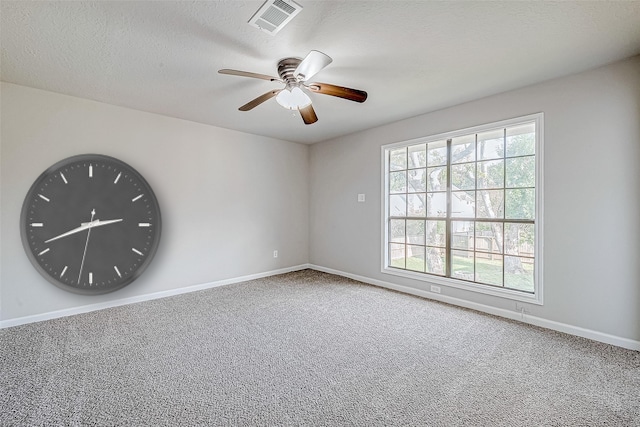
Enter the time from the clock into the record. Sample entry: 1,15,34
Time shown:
2,41,32
